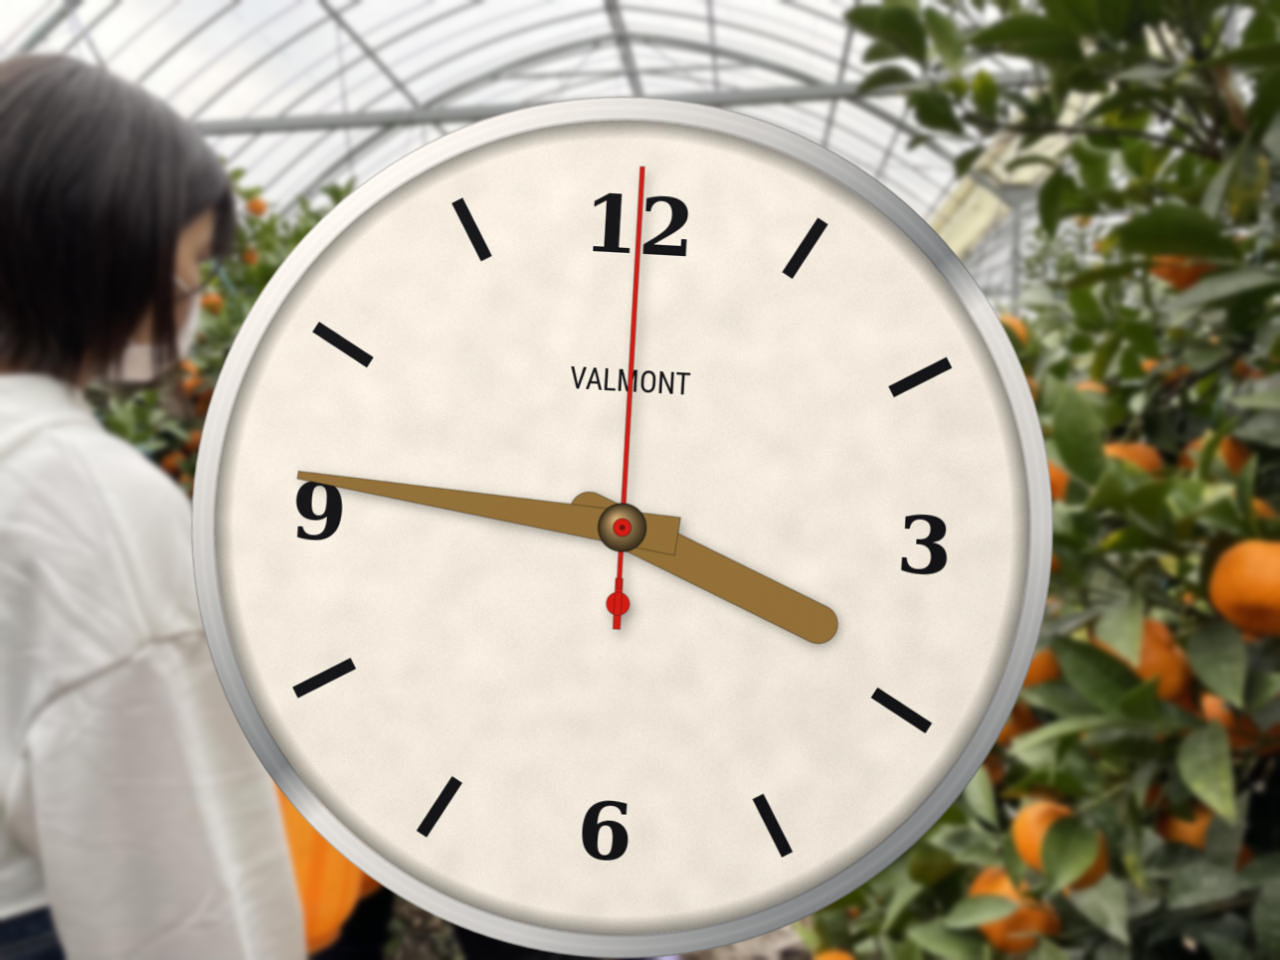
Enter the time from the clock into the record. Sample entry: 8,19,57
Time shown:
3,46,00
